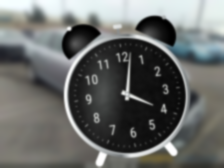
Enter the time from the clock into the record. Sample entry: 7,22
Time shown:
4,02
